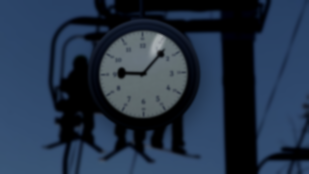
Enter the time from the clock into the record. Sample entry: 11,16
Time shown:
9,07
